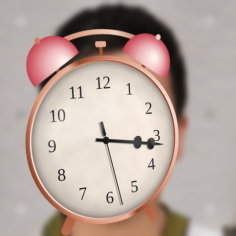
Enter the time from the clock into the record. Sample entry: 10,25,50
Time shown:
3,16,28
